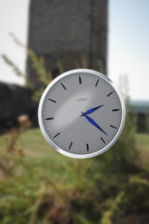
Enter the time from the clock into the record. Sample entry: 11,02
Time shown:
2,23
